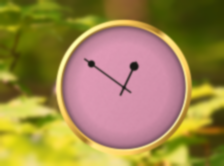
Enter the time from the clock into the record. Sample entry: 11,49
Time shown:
12,51
